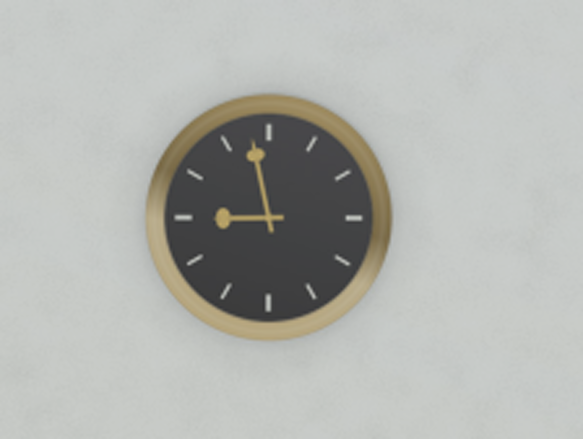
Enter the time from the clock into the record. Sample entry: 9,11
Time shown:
8,58
